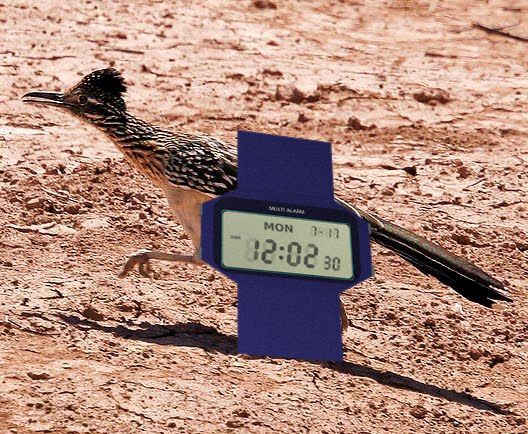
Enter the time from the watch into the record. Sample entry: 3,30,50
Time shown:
12,02,30
